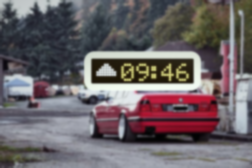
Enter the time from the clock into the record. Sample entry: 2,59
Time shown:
9,46
